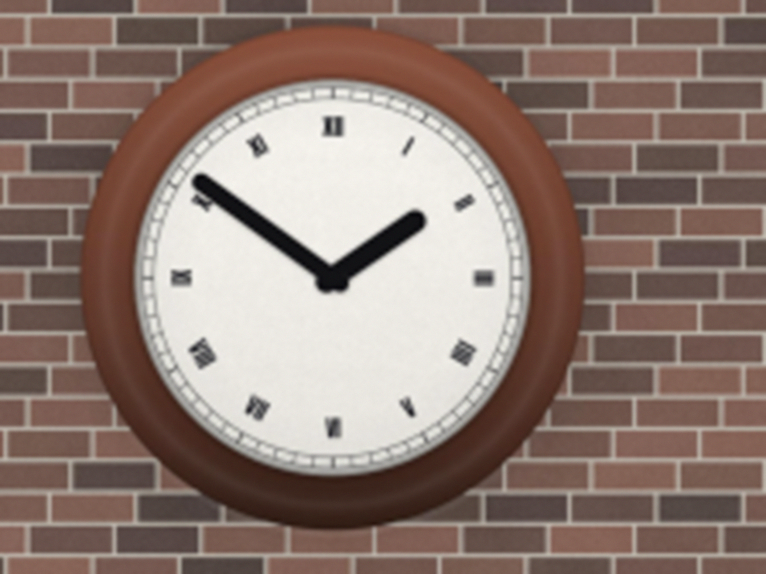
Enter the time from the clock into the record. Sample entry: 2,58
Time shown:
1,51
